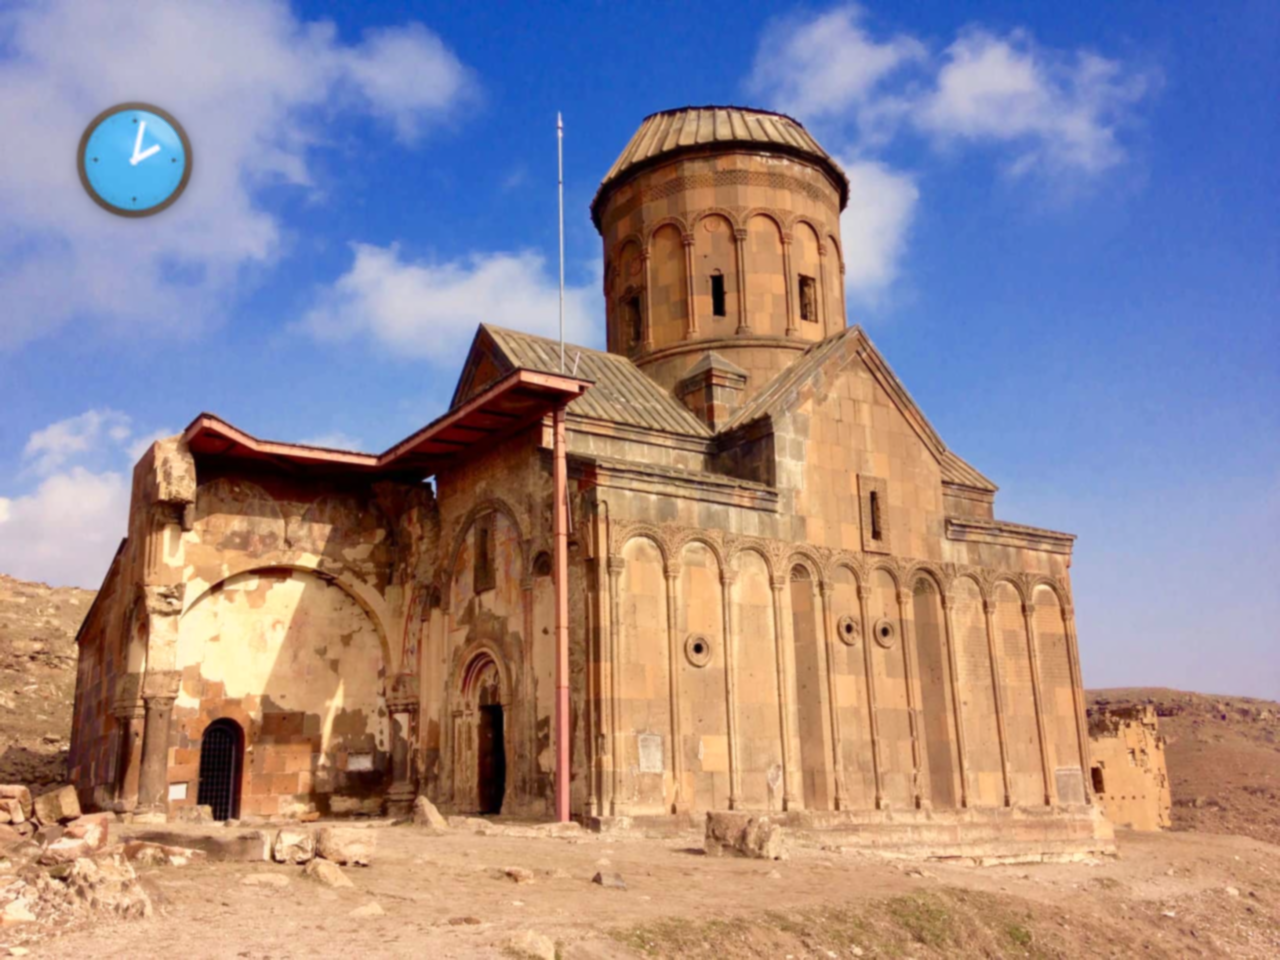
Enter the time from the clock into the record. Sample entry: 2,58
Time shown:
2,02
